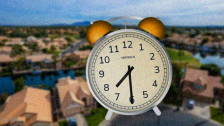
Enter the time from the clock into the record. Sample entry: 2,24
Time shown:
7,30
